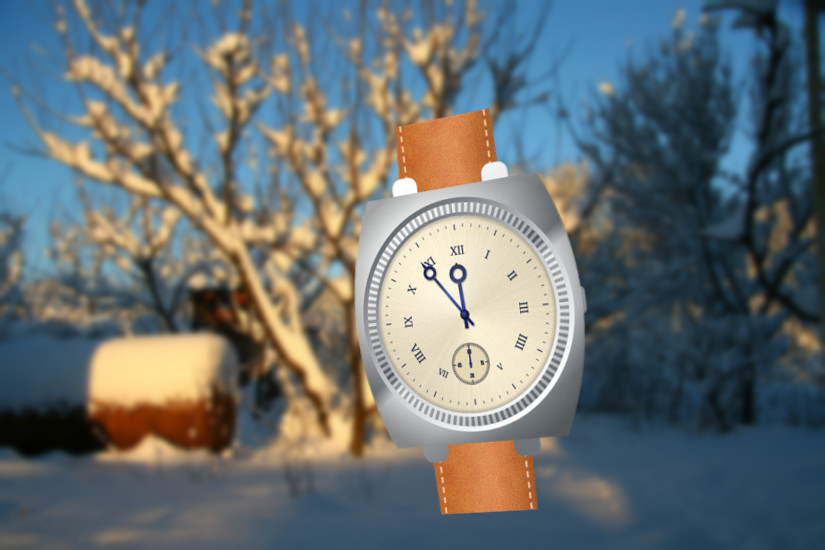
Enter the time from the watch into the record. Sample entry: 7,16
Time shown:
11,54
